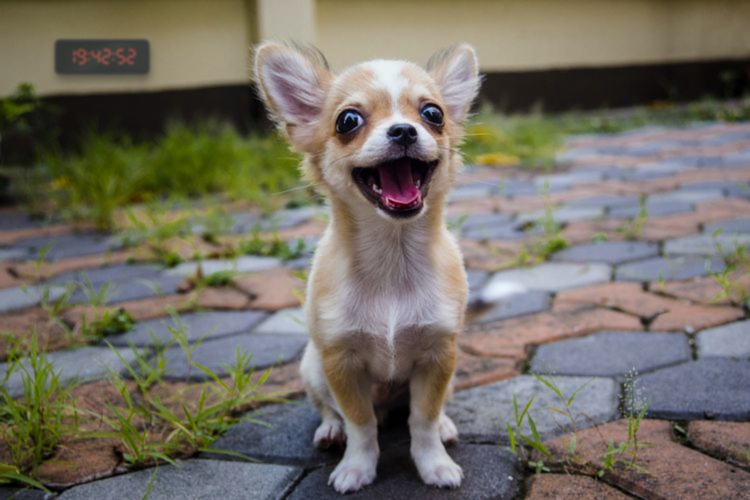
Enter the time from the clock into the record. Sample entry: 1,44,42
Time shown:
19,42,52
